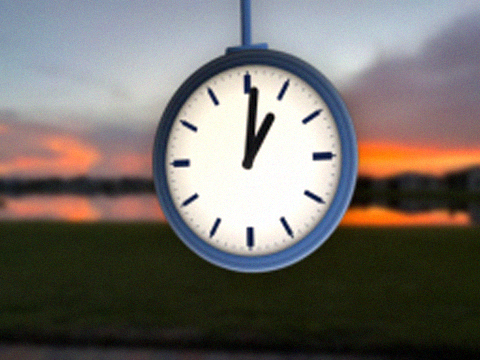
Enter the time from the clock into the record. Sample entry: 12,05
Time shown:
1,01
